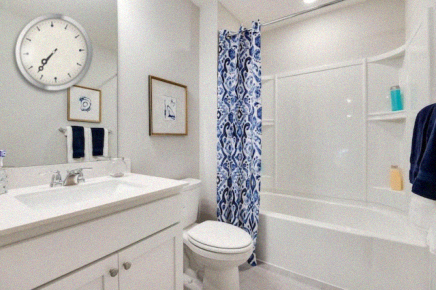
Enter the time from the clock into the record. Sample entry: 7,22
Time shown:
7,37
